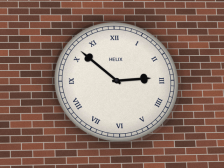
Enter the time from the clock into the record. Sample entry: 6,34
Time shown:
2,52
